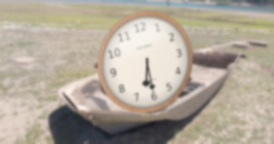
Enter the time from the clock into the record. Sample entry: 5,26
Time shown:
6,30
